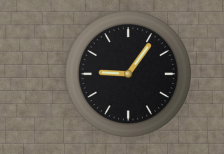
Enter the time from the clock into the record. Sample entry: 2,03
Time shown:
9,06
